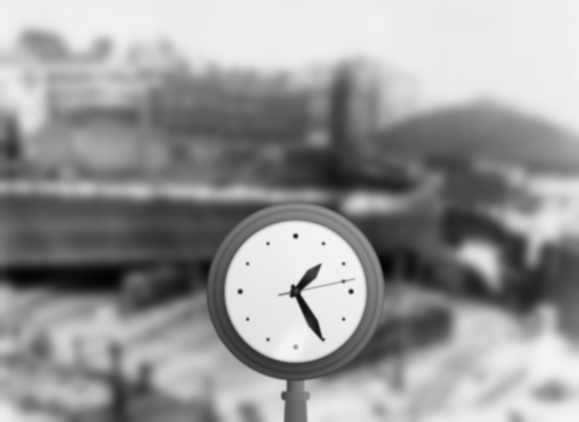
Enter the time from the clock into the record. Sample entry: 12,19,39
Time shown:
1,25,13
